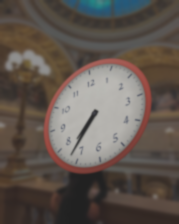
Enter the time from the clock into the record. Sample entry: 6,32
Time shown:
7,37
